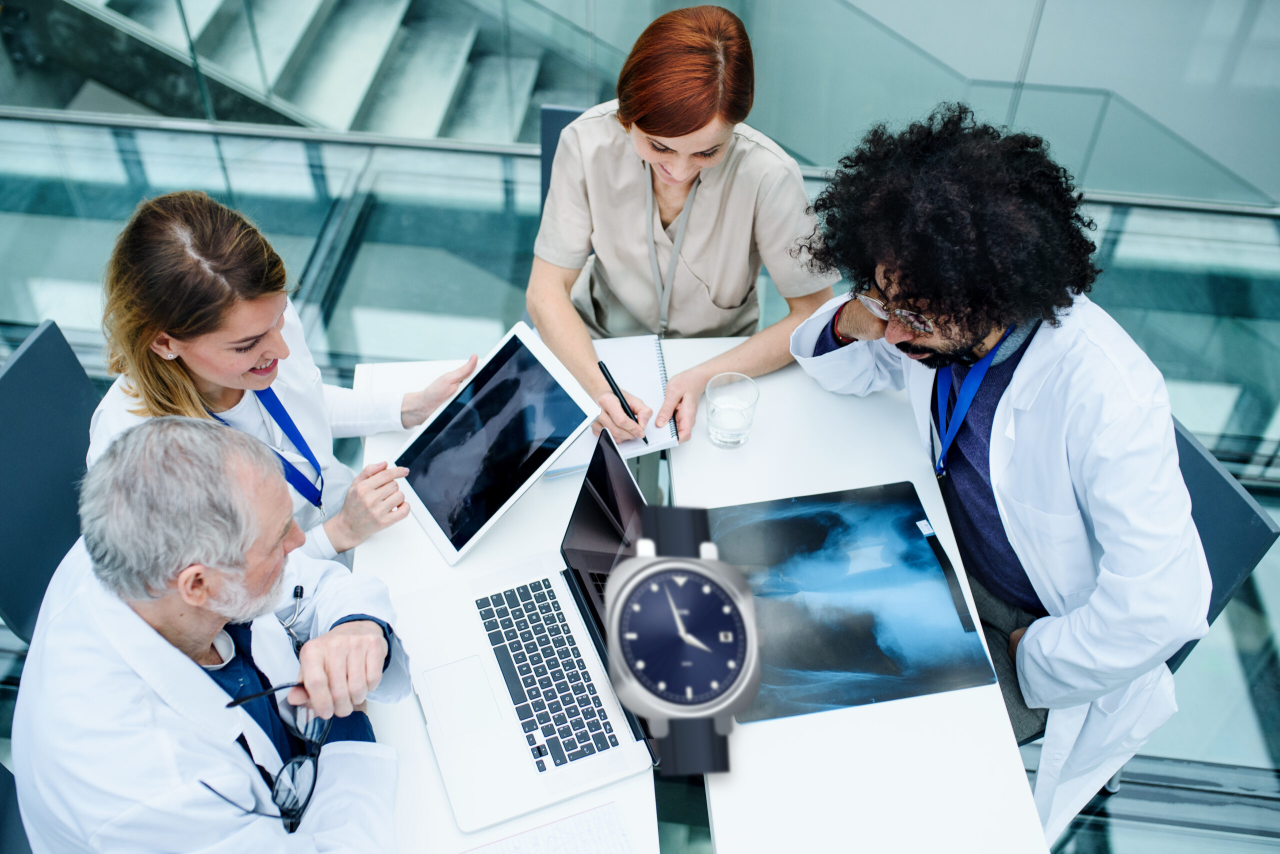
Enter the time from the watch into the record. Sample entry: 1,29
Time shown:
3,57
